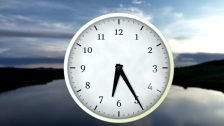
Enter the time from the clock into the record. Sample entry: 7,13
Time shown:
6,25
